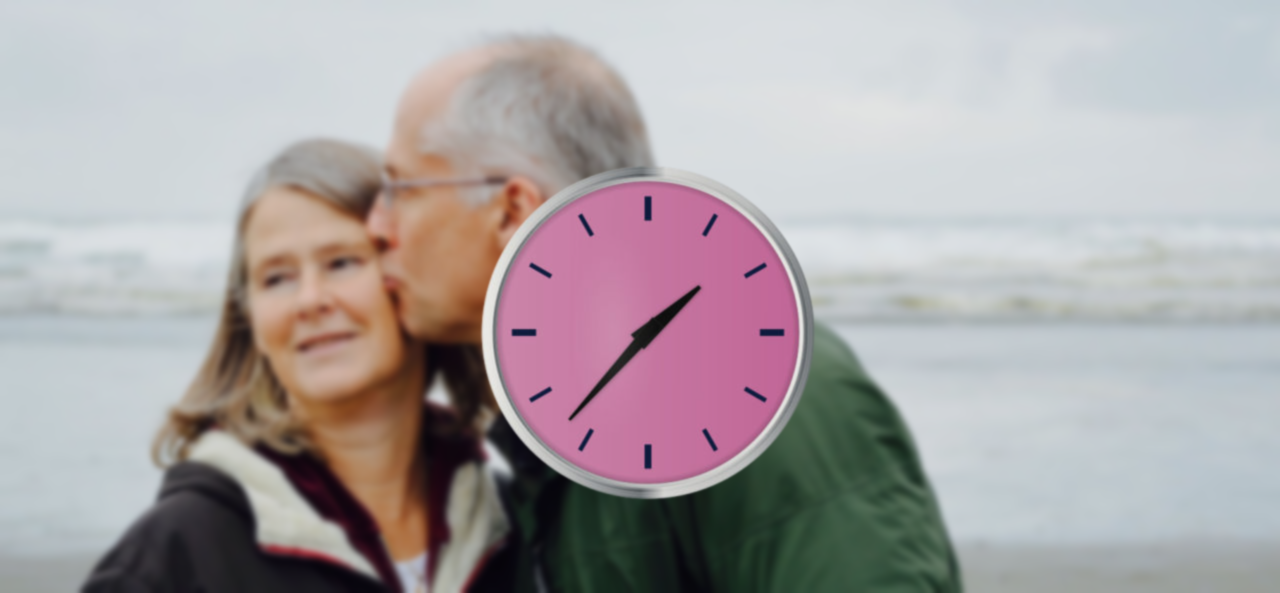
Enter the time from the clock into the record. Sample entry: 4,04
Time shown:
1,37
